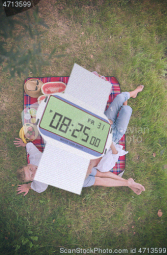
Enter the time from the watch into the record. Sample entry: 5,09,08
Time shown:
8,25,00
